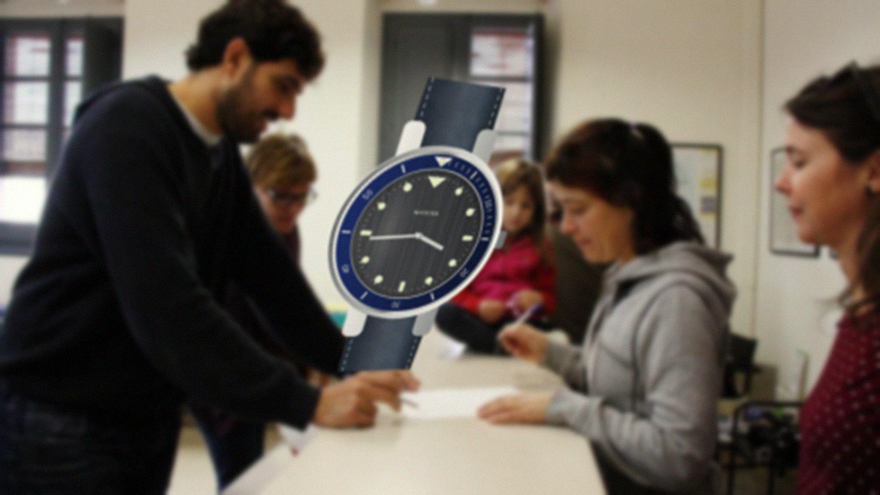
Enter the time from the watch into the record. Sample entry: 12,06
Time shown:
3,44
